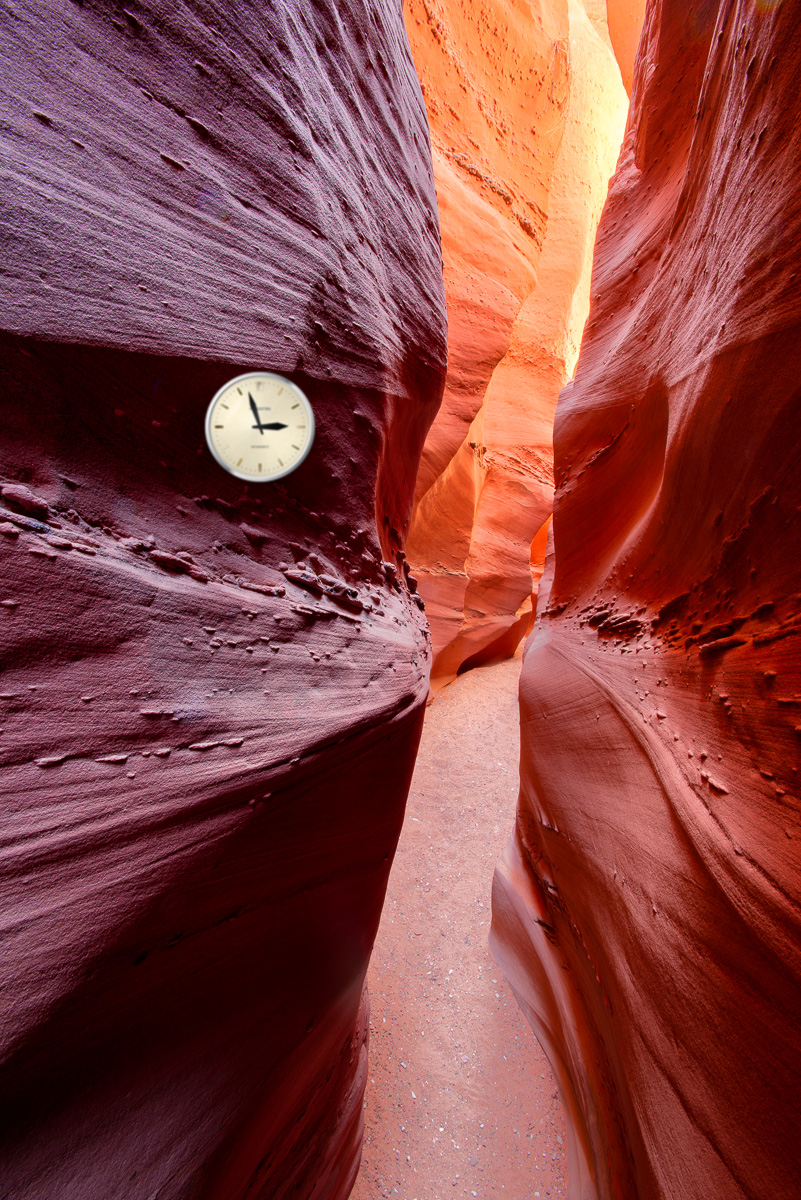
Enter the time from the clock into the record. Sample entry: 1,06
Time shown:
2,57
